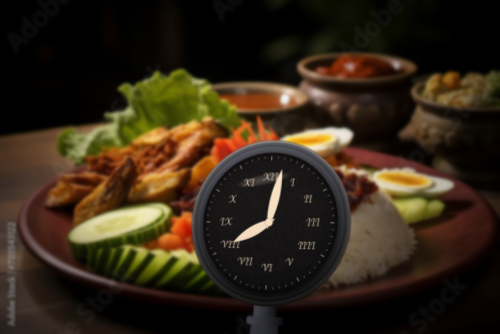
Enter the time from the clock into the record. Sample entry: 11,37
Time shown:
8,02
